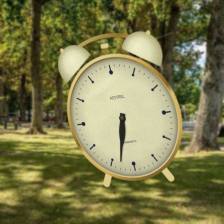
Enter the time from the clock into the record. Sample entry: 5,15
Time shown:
6,33
